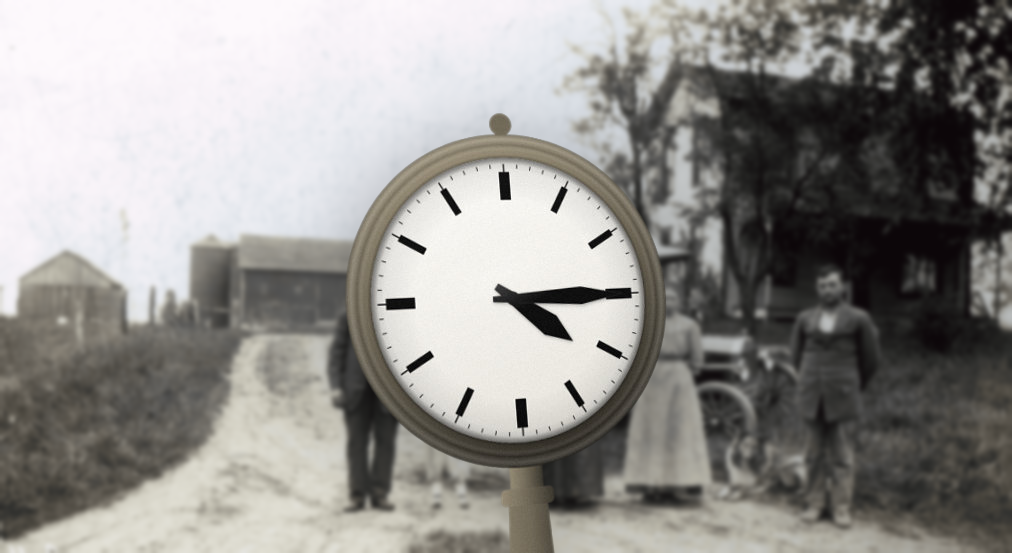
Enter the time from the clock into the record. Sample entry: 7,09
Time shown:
4,15
